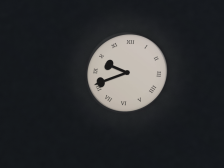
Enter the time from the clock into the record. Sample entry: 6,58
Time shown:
9,41
